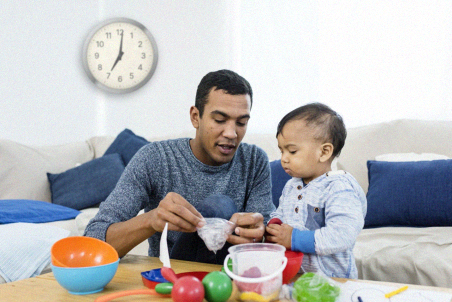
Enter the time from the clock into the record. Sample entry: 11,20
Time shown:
7,01
